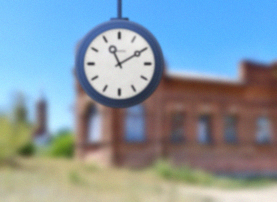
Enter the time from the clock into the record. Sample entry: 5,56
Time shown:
11,10
